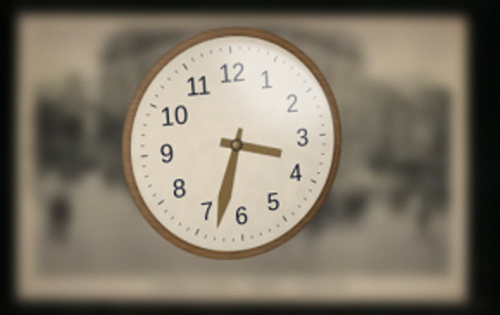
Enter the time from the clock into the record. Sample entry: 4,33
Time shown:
3,33
